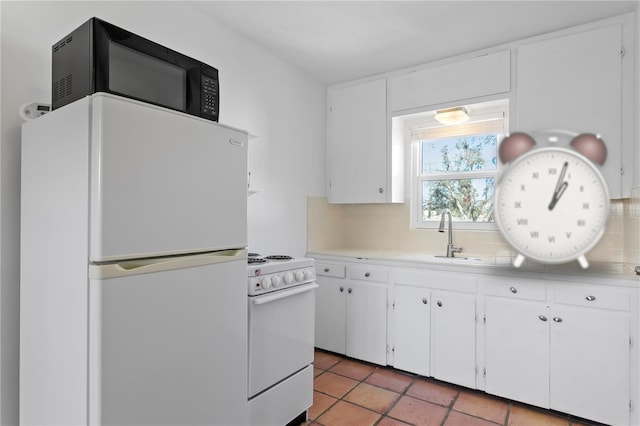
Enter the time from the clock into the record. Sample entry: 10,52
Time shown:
1,03
